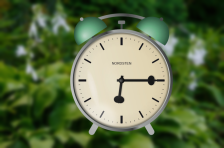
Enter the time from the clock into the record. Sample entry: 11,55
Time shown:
6,15
